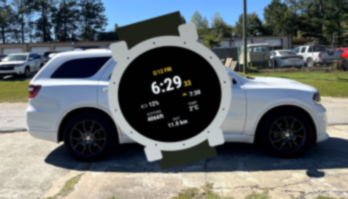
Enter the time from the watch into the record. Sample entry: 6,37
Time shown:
6,29
